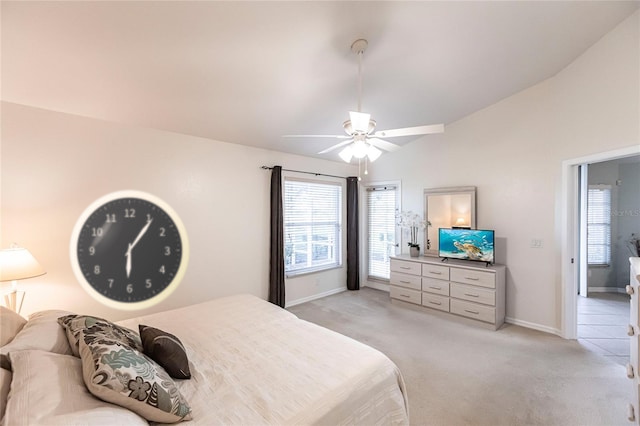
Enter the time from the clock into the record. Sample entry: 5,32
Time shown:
6,06
